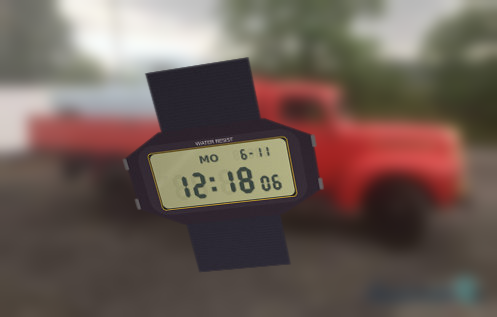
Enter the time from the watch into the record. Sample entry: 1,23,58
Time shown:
12,18,06
